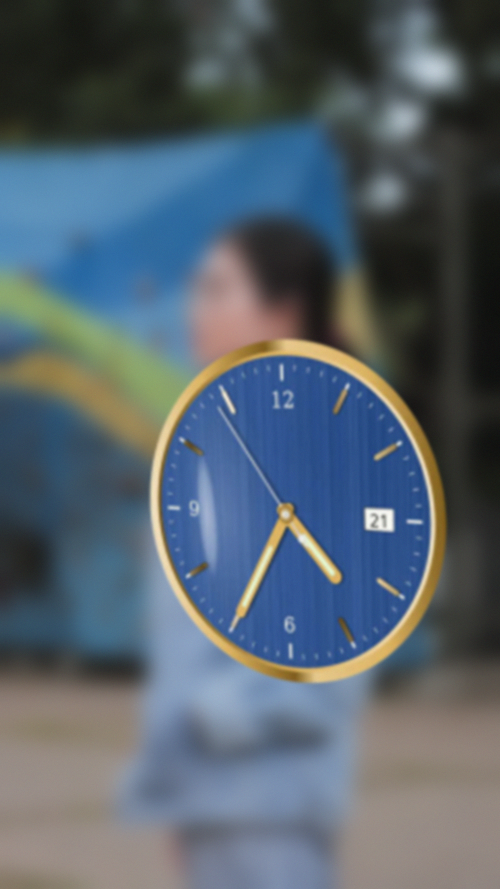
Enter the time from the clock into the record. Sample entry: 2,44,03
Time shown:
4,34,54
